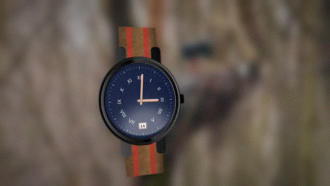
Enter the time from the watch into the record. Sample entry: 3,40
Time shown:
3,01
